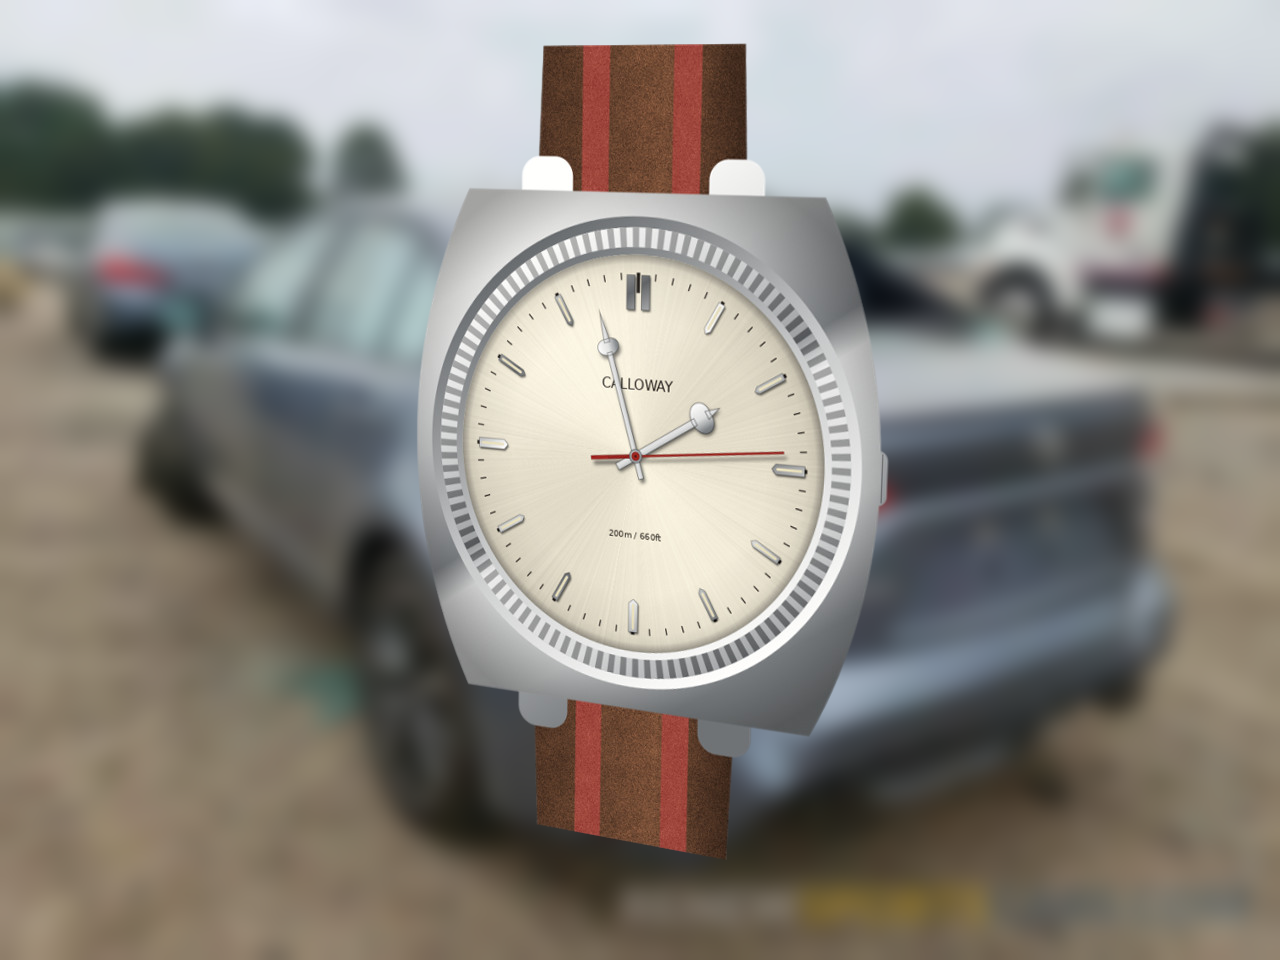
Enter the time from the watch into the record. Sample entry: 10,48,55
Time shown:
1,57,14
